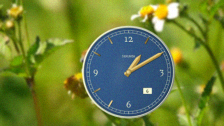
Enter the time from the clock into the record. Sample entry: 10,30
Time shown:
1,10
